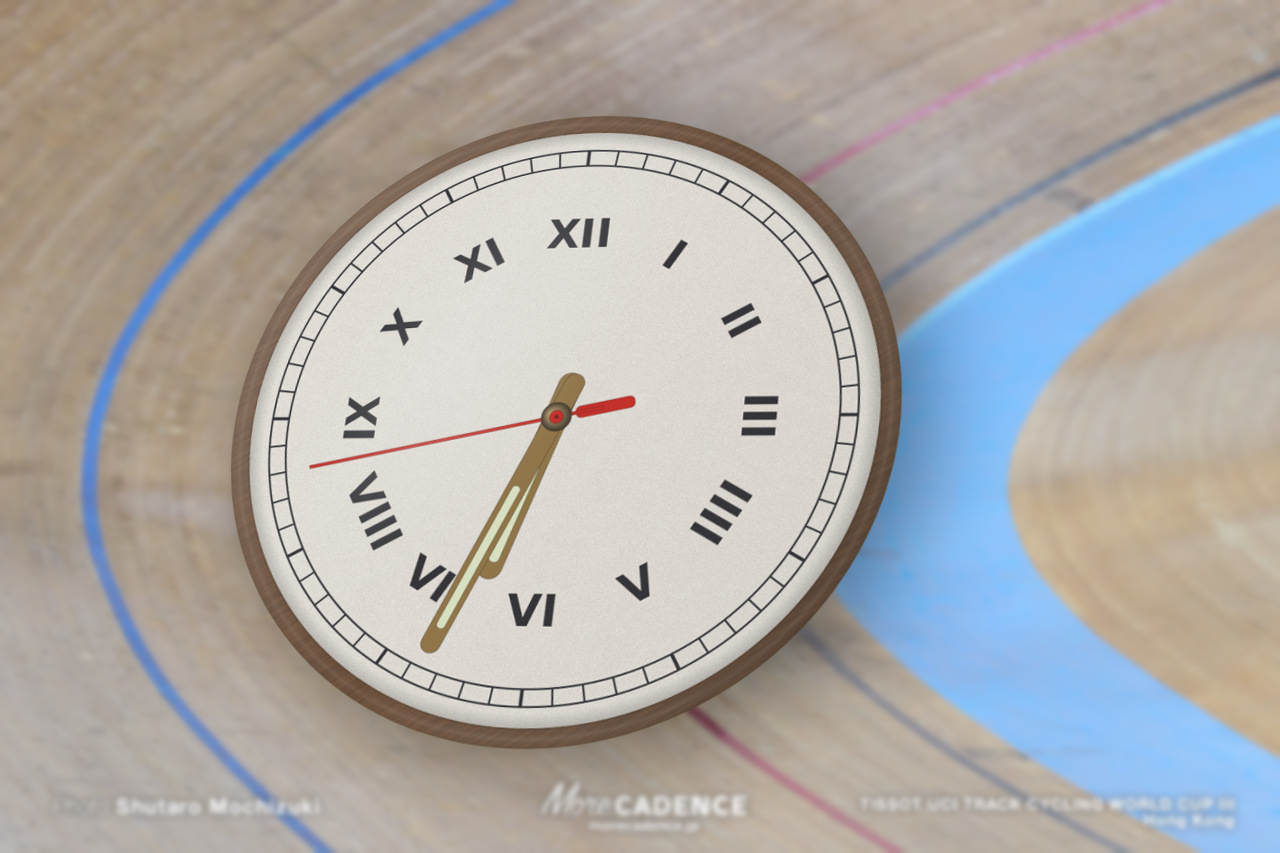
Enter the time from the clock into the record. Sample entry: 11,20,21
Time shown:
6,33,43
